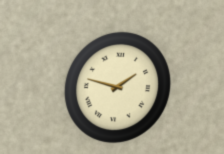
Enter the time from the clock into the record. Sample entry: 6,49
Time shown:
1,47
